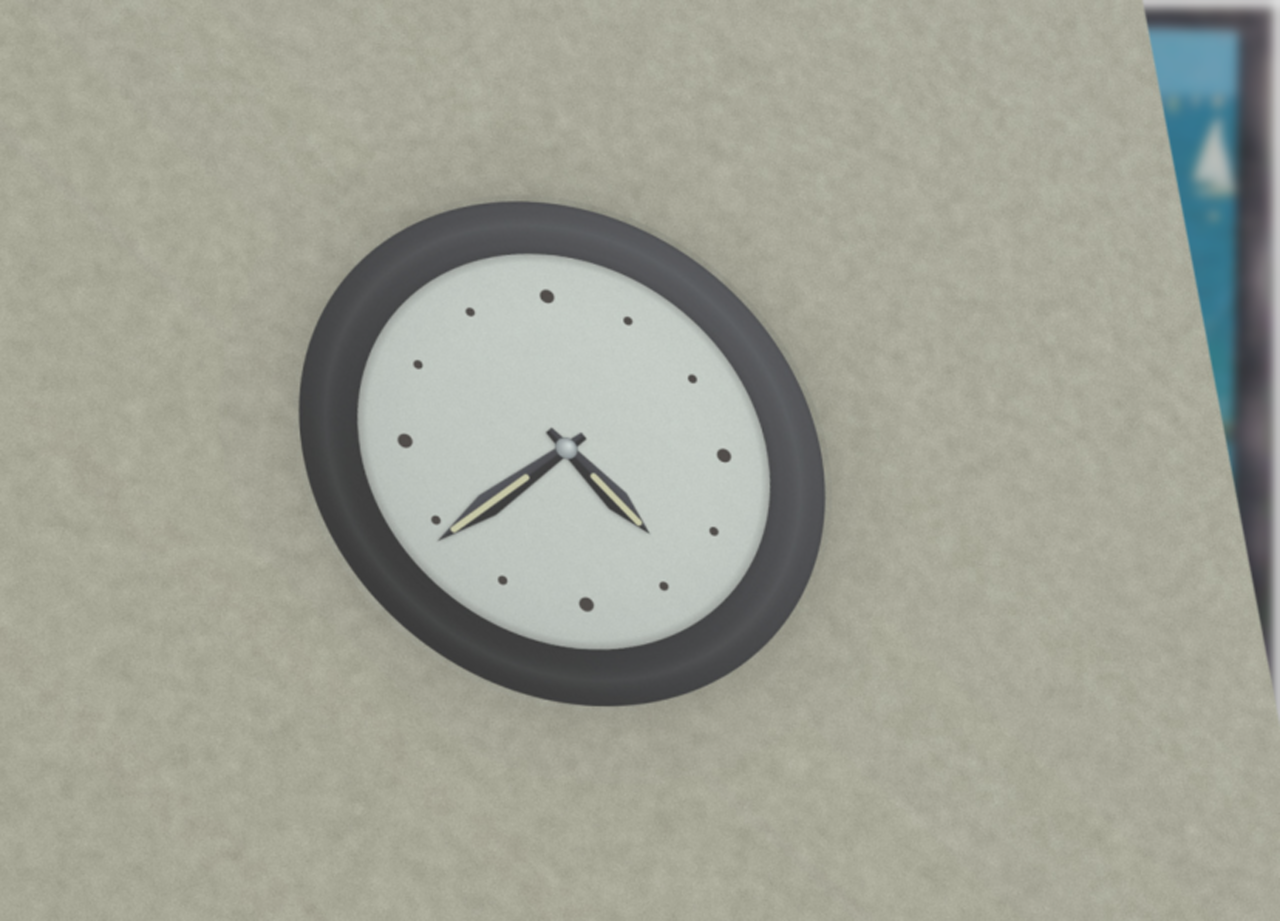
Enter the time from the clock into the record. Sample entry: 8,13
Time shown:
4,39
